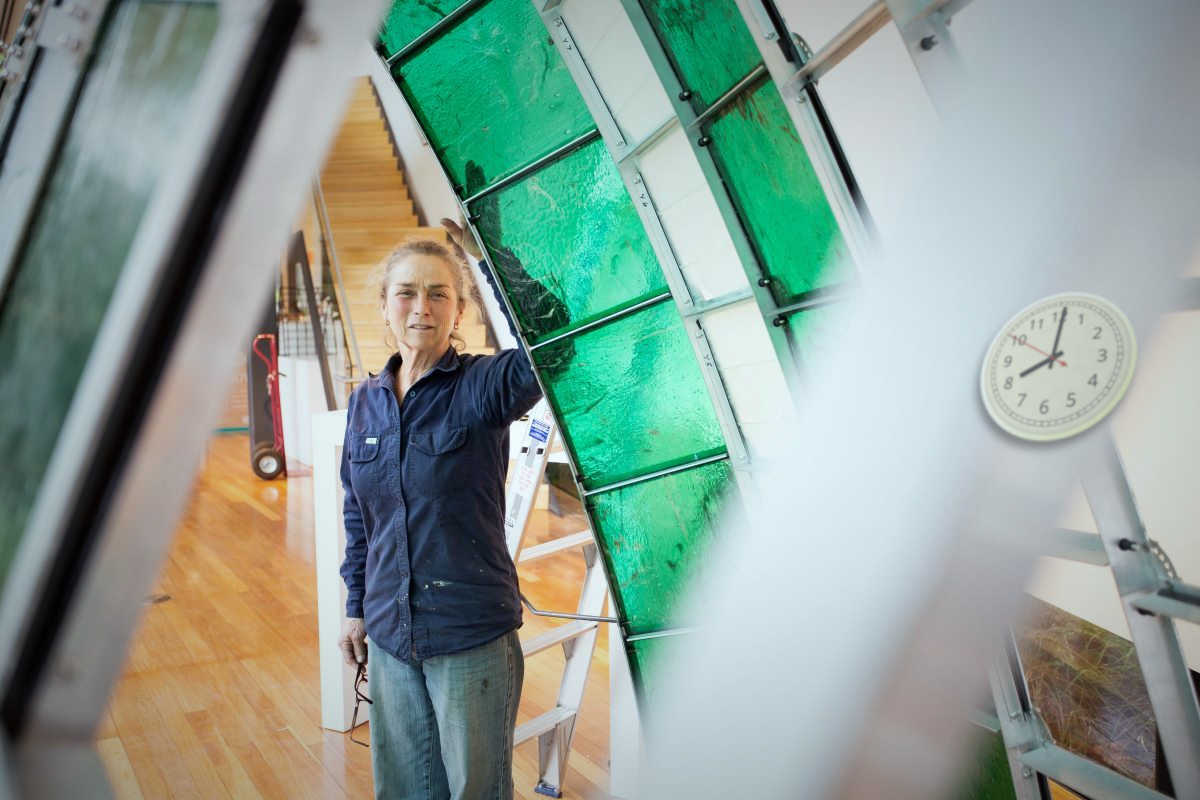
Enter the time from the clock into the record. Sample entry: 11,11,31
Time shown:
8,00,50
